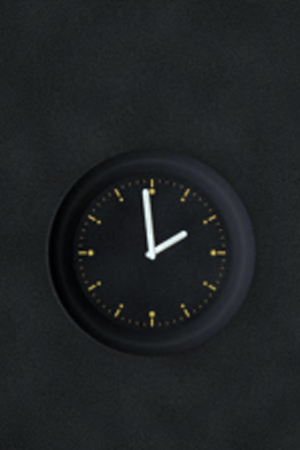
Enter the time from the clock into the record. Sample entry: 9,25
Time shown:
1,59
